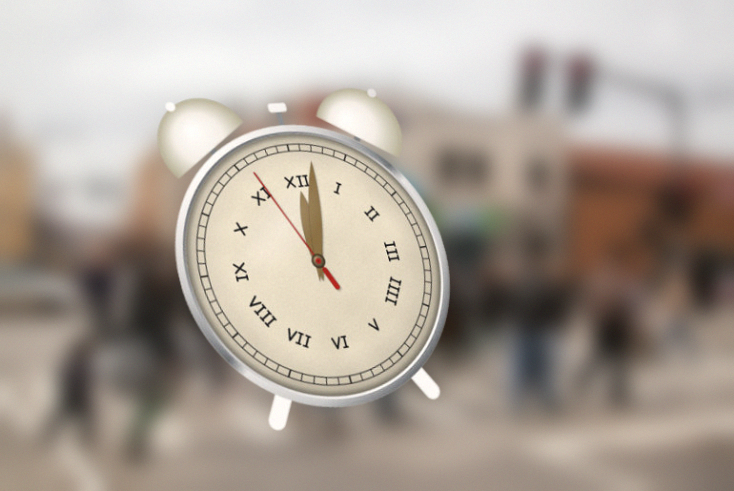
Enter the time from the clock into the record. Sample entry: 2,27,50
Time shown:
12,01,56
